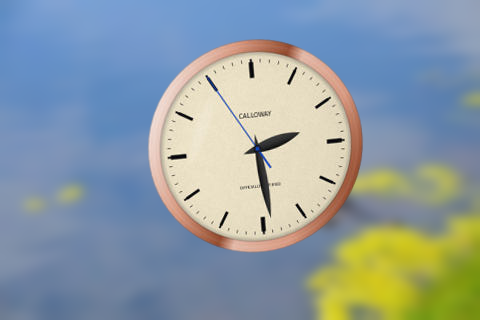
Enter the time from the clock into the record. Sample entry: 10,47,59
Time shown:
2,28,55
